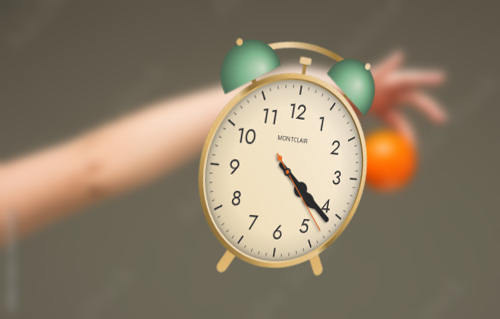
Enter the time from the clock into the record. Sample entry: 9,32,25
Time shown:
4,21,23
